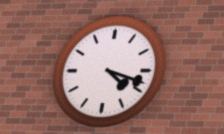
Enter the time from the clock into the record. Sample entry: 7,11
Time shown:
4,18
